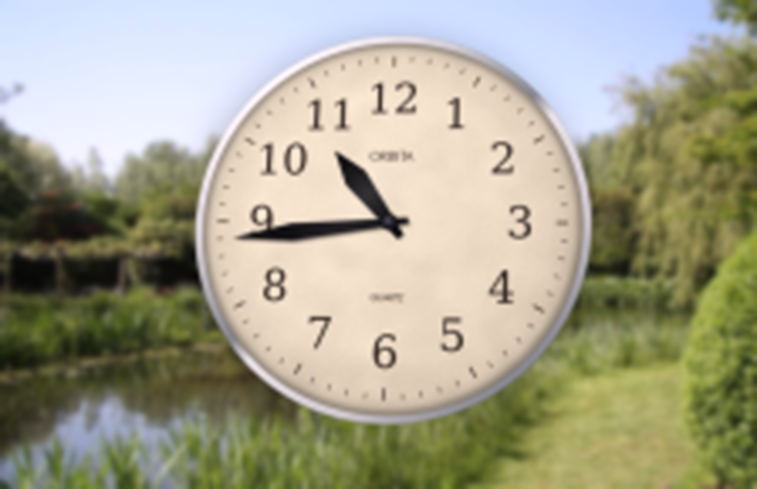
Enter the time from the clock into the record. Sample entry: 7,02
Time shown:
10,44
